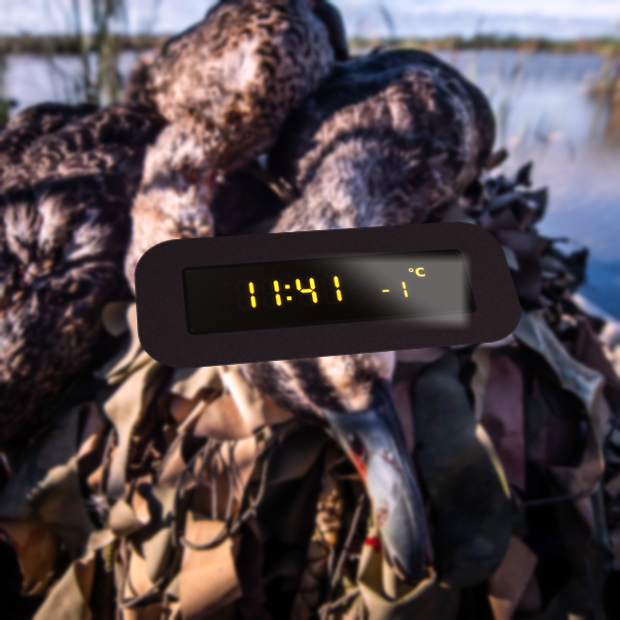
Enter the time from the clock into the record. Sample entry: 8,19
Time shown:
11,41
